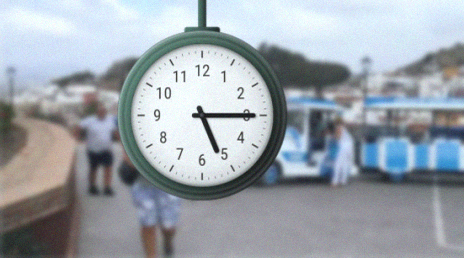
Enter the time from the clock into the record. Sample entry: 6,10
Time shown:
5,15
